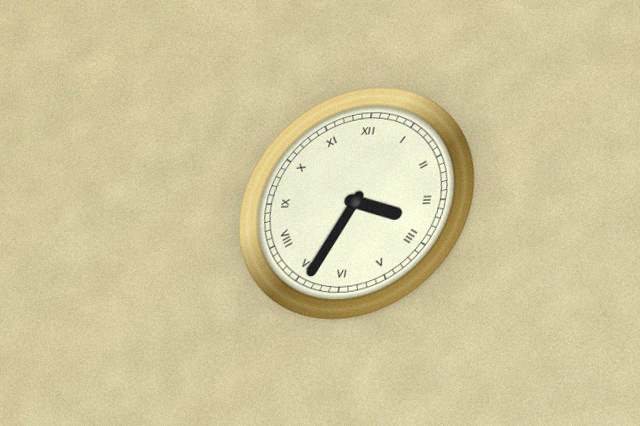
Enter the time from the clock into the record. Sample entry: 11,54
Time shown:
3,34
